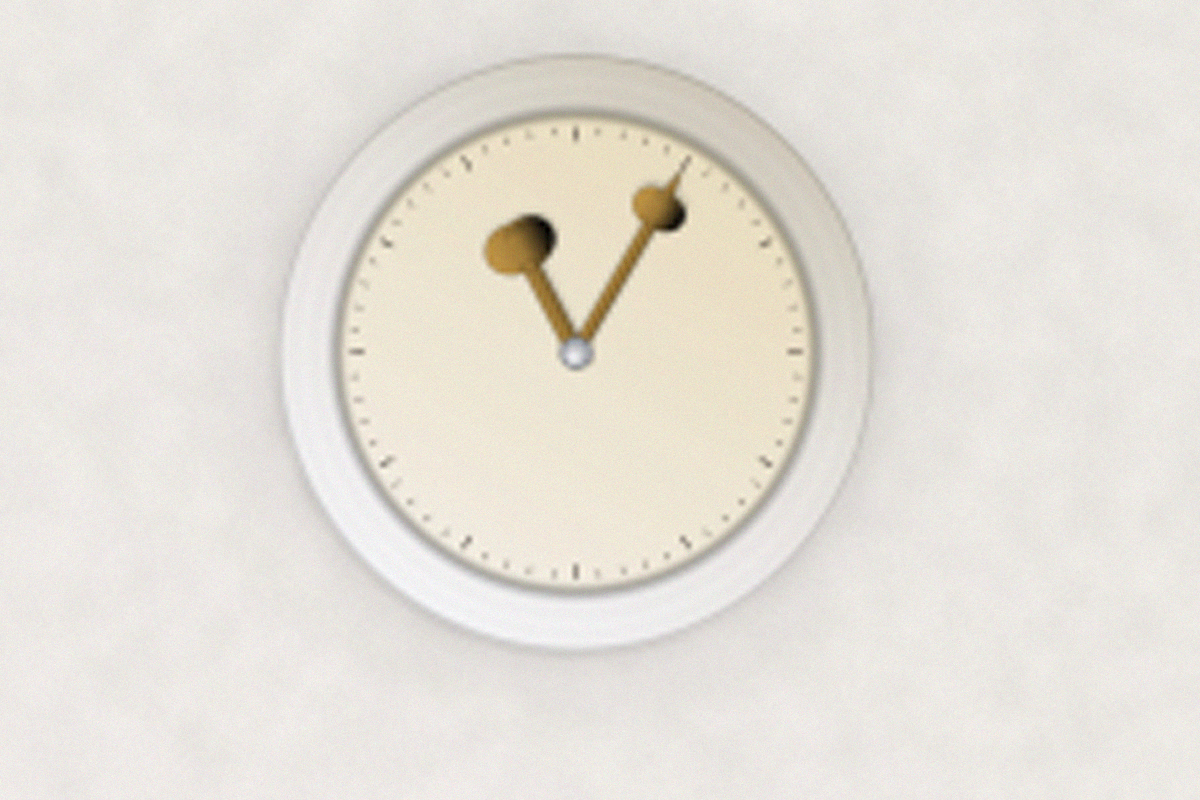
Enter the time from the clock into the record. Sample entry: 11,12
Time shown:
11,05
